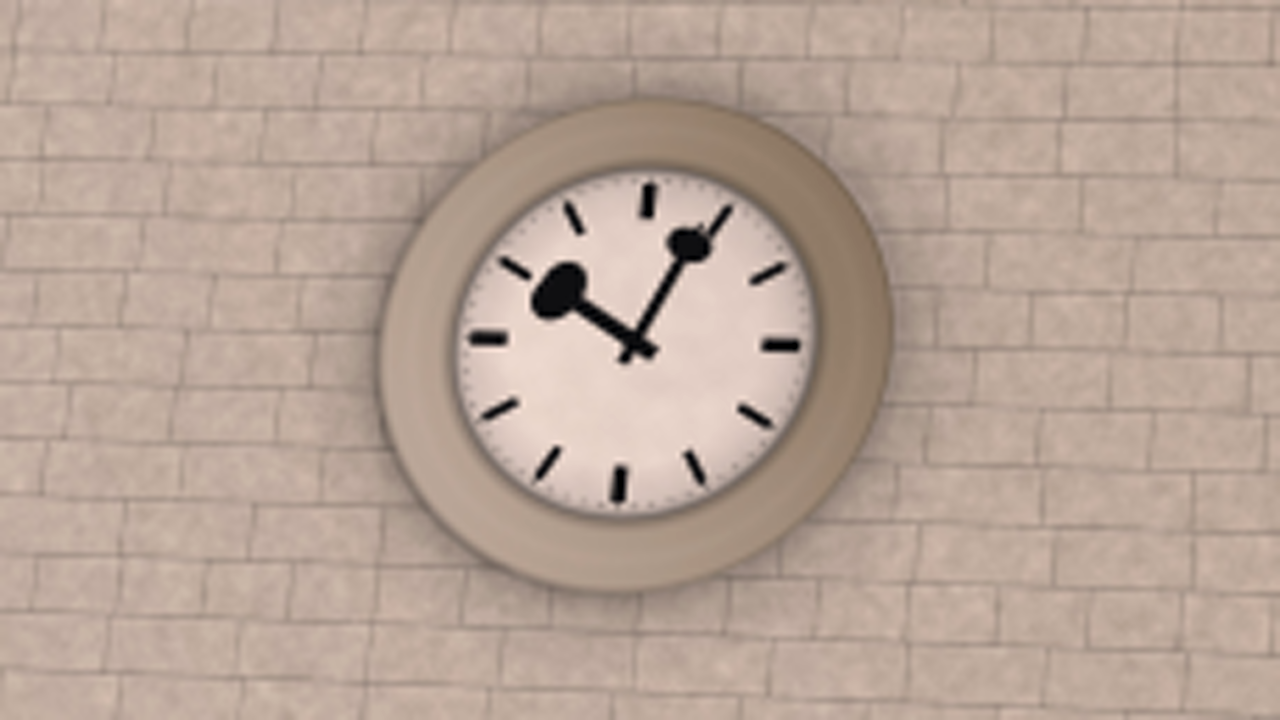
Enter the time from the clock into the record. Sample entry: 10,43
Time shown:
10,04
